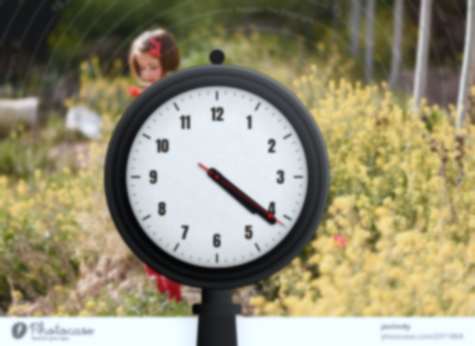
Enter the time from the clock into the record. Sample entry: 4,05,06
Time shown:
4,21,21
